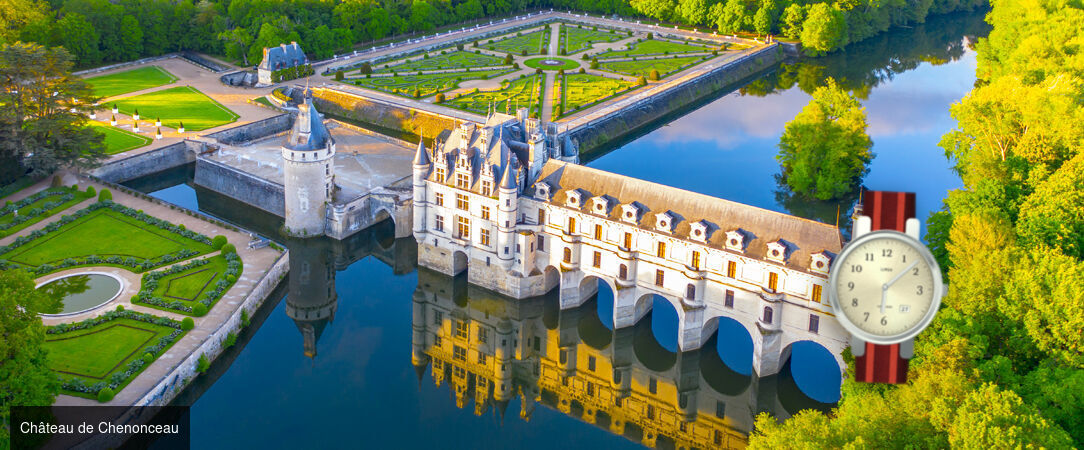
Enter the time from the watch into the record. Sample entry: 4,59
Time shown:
6,08
